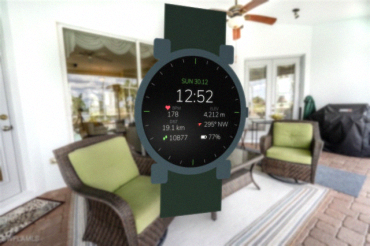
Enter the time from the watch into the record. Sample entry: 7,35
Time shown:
12,52
